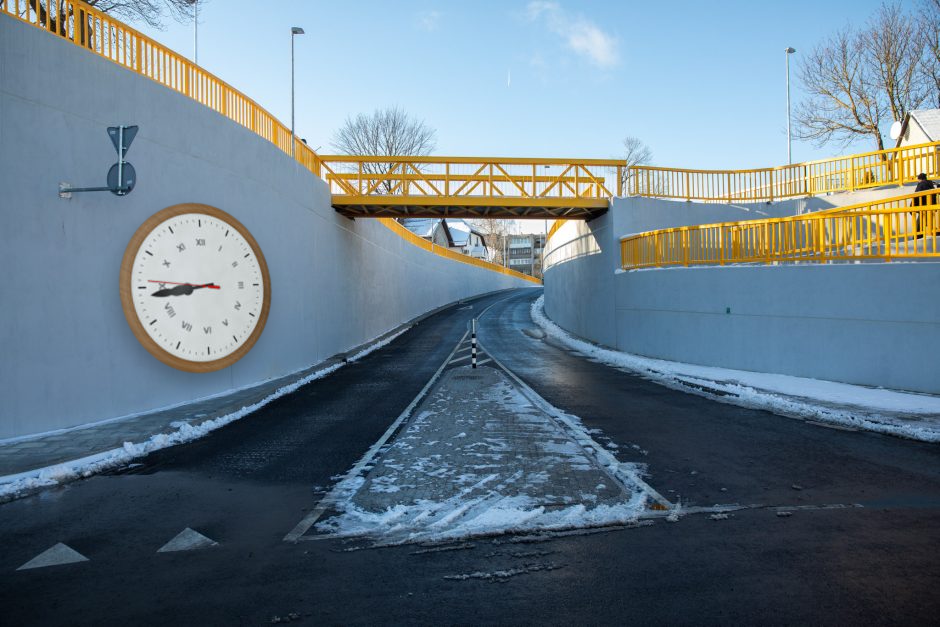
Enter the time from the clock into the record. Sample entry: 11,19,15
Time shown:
8,43,46
